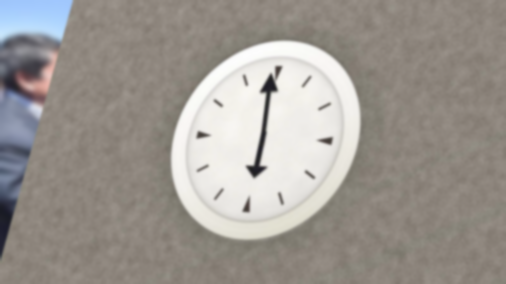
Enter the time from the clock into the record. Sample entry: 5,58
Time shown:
5,59
